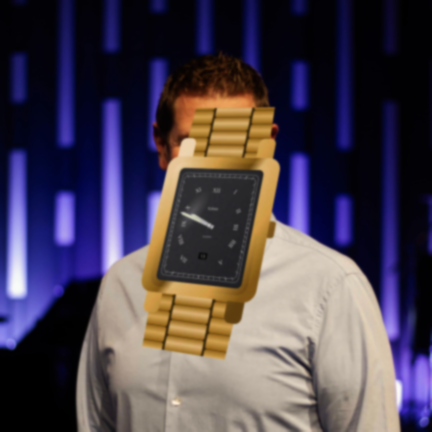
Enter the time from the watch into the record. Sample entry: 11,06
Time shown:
9,48
